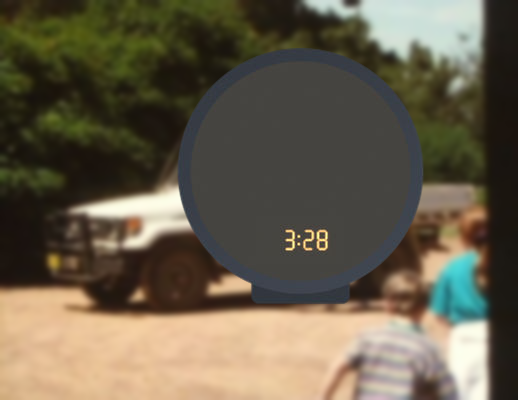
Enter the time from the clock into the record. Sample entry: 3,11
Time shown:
3,28
